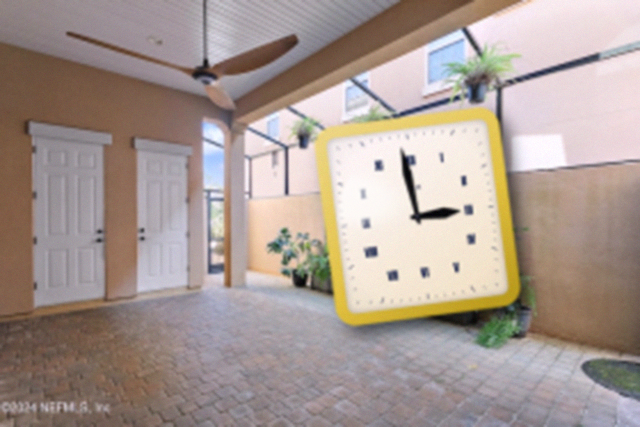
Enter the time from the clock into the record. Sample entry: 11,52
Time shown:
2,59
